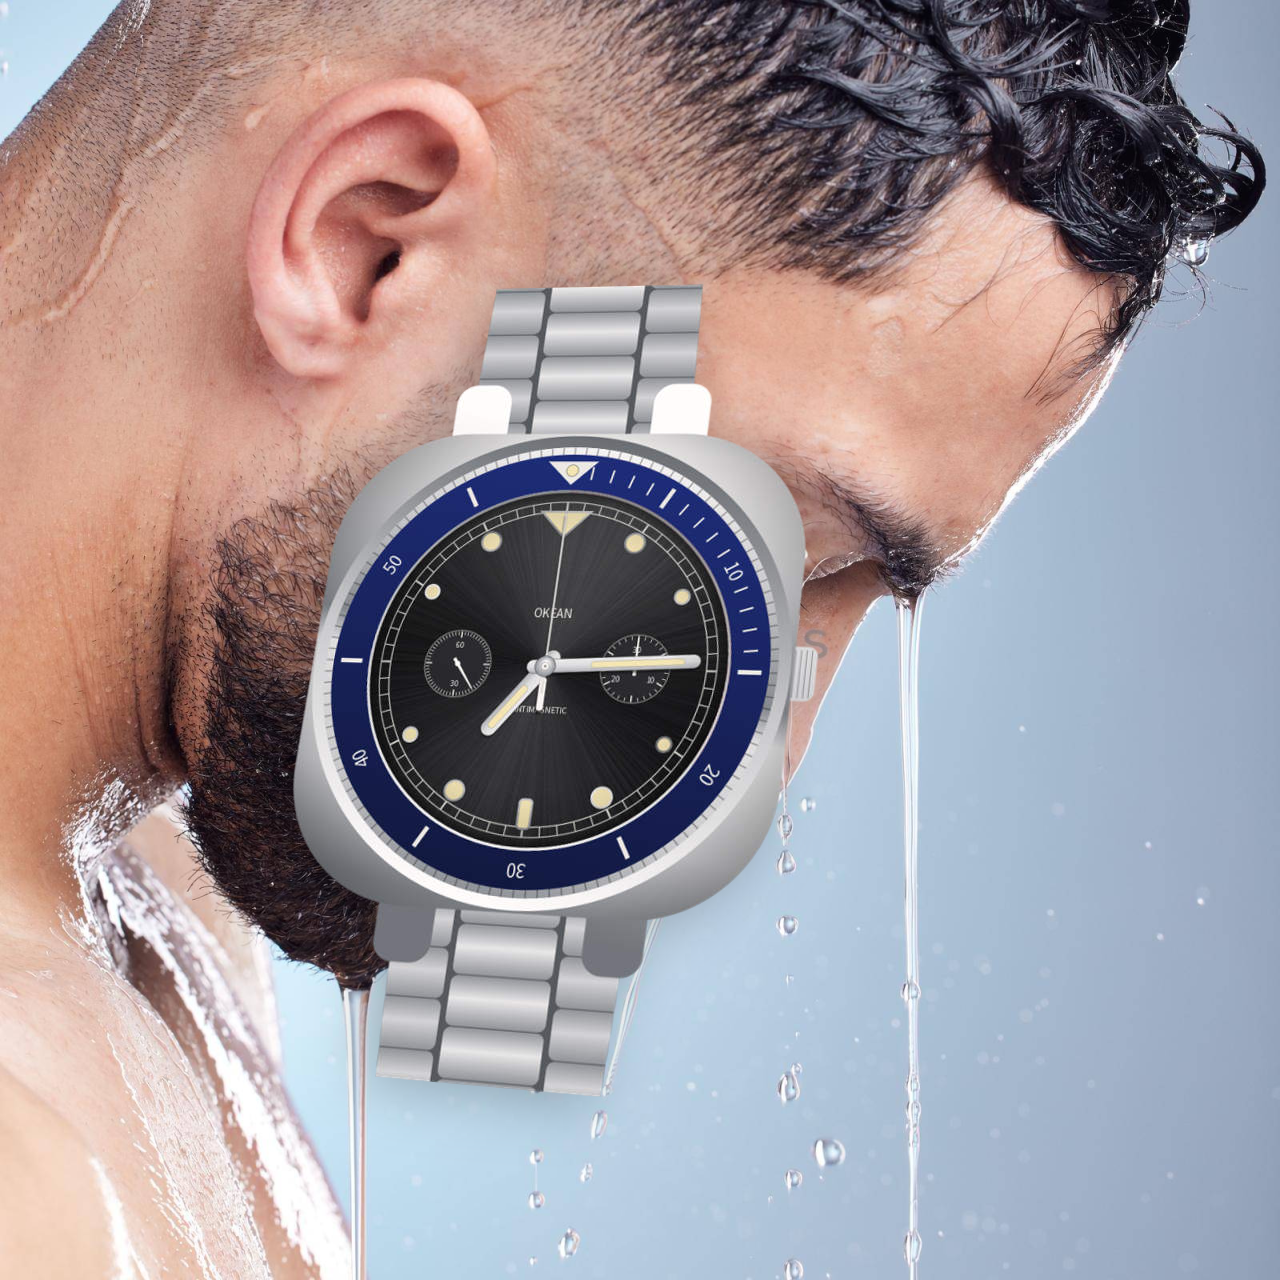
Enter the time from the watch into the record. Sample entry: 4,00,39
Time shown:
7,14,24
